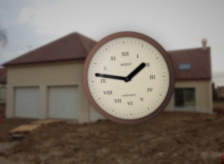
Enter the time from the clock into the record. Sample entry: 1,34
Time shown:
1,47
